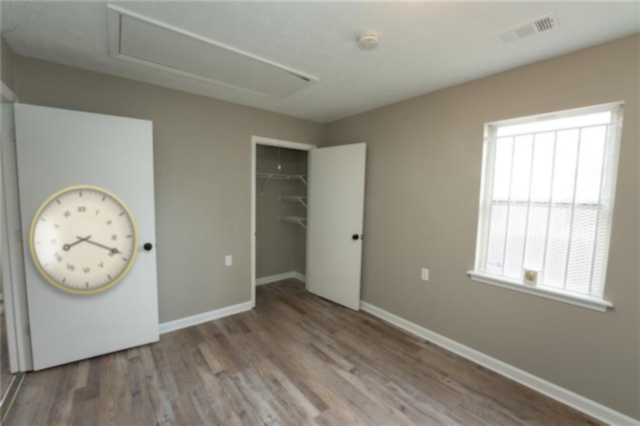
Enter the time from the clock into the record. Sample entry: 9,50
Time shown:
8,19
